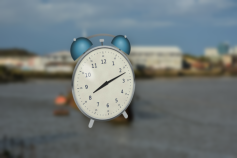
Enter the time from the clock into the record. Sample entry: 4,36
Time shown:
8,12
